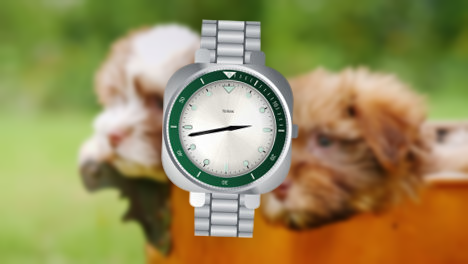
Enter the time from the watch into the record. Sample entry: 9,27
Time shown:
2,43
